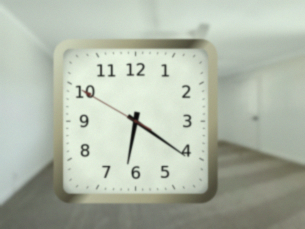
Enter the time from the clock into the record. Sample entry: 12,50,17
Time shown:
6,20,50
